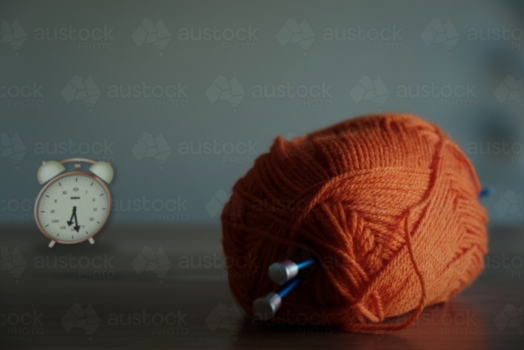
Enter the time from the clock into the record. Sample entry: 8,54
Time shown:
6,28
